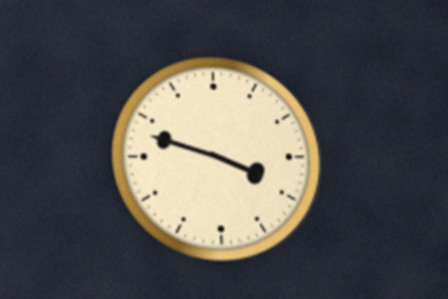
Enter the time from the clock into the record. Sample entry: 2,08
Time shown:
3,48
